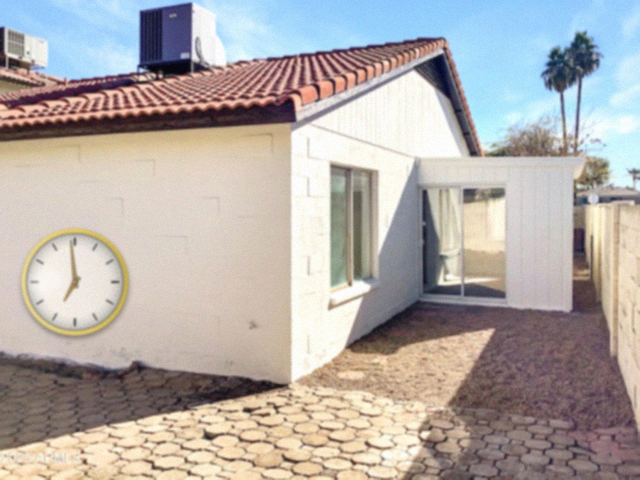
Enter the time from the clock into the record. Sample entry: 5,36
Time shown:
6,59
